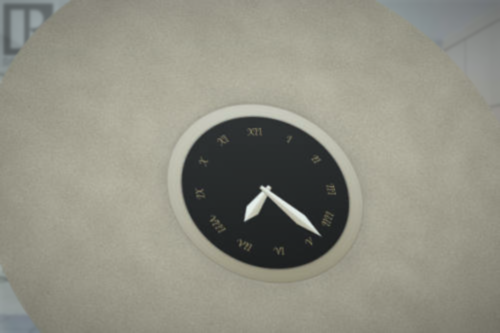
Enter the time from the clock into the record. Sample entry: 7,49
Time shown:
7,23
